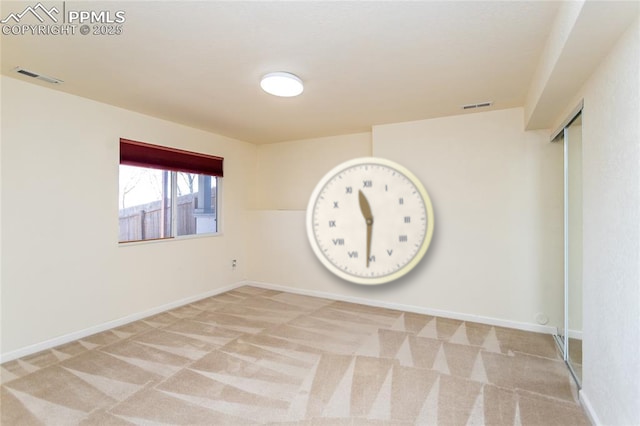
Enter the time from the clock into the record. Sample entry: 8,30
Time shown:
11,31
